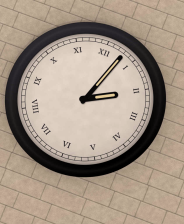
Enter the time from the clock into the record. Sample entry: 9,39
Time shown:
2,03
